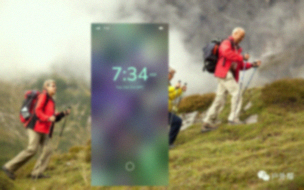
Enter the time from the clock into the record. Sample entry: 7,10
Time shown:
7,34
